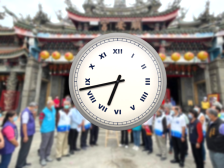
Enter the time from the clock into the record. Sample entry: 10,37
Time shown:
6,43
